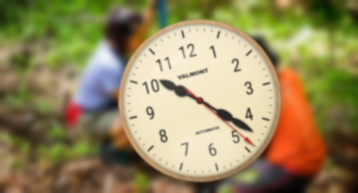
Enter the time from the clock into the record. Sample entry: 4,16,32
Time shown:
10,22,24
